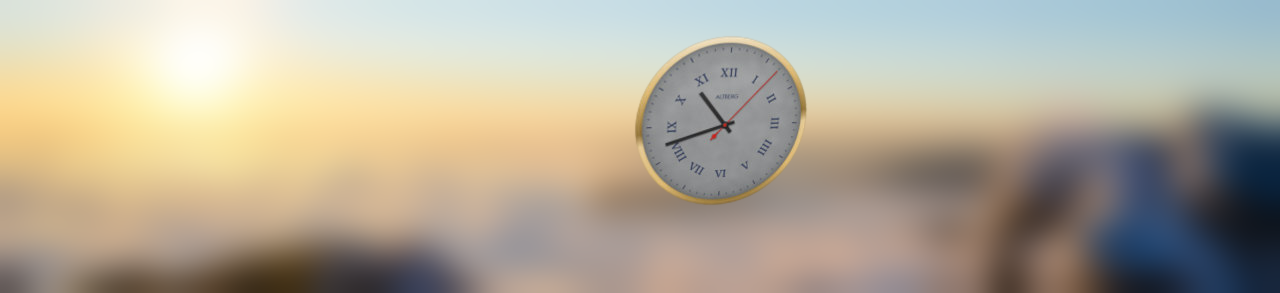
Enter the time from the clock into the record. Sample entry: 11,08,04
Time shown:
10,42,07
